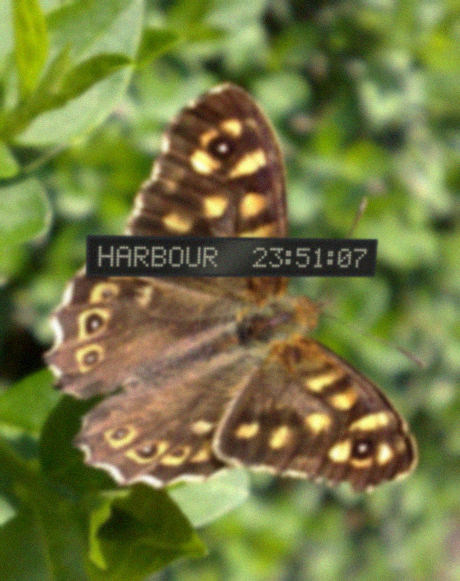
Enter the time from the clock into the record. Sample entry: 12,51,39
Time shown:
23,51,07
